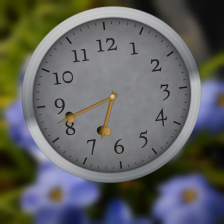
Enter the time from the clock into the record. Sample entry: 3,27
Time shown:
6,42
